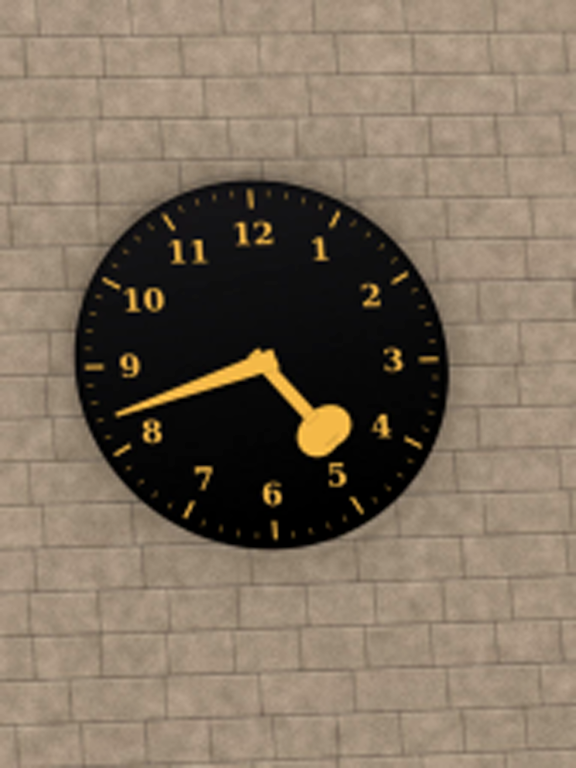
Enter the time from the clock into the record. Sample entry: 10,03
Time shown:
4,42
